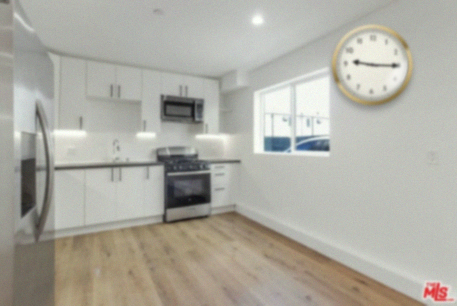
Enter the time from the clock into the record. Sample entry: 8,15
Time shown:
9,15
